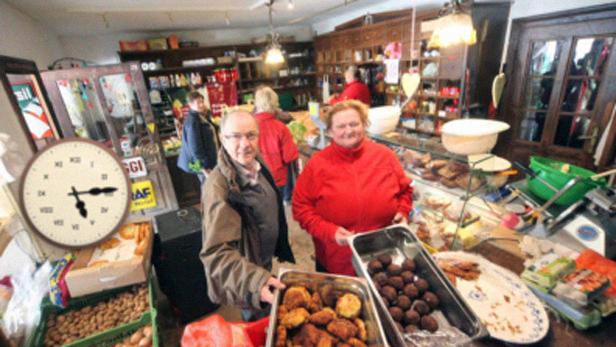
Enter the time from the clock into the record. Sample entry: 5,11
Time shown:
5,14
